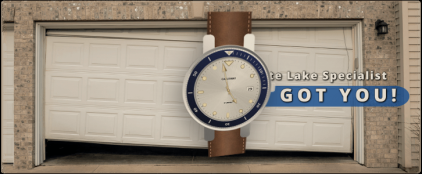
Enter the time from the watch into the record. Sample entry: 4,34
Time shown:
4,58
